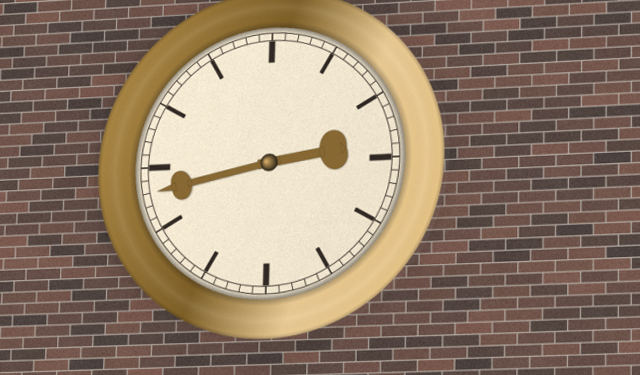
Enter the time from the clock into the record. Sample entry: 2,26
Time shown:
2,43
